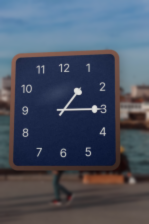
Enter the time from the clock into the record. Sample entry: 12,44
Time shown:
1,15
